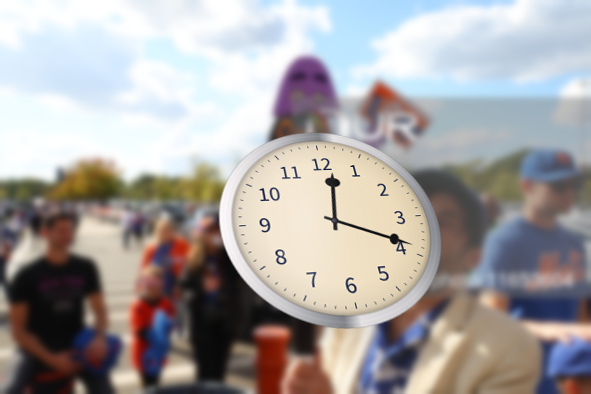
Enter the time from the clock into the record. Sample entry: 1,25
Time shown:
12,19
